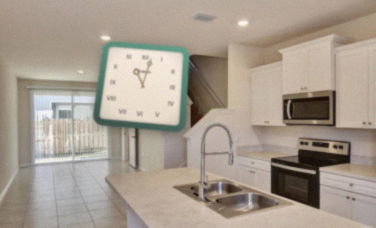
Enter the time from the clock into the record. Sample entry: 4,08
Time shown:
11,02
